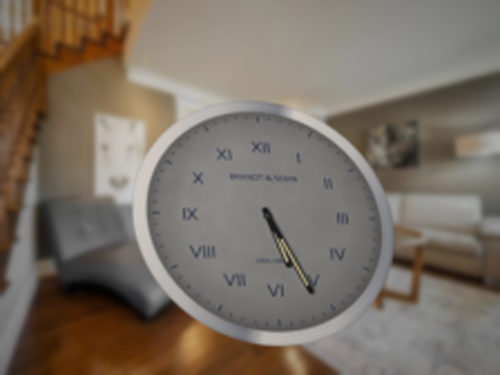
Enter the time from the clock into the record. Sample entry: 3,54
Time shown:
5,26
